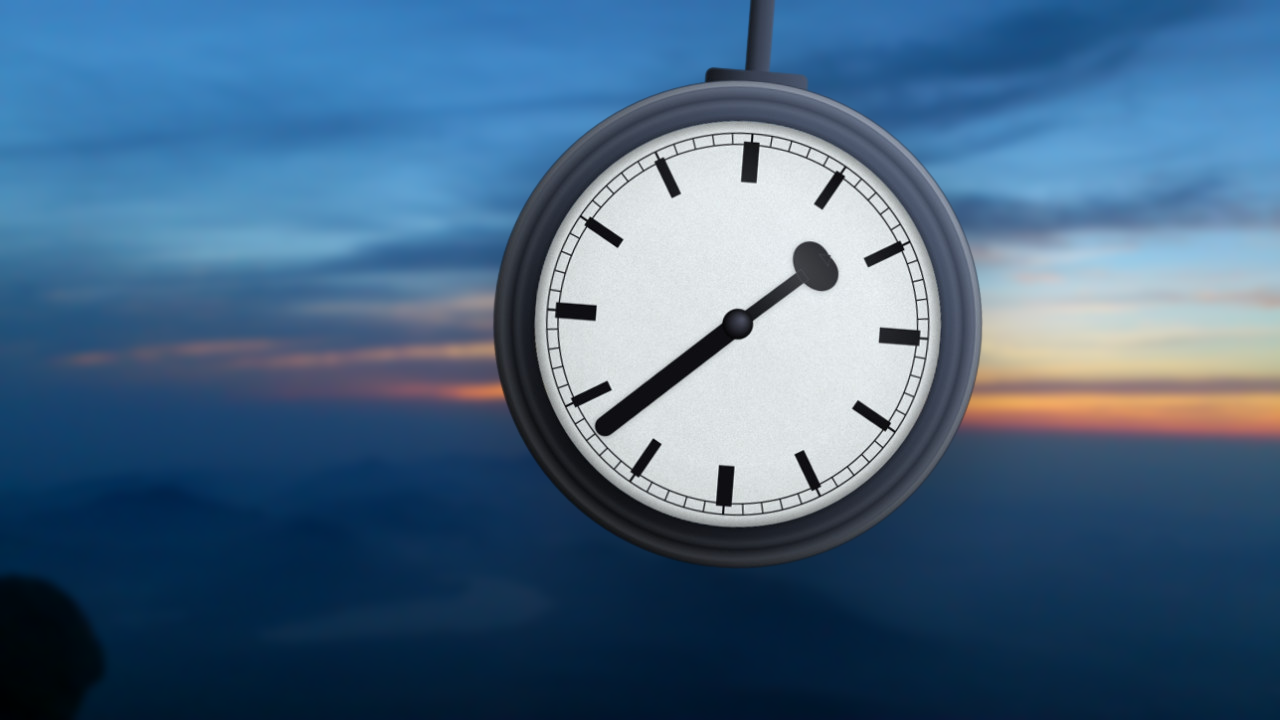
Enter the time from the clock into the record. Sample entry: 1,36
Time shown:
1,38
